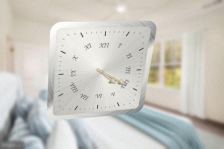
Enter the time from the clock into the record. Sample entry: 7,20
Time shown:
4,20
